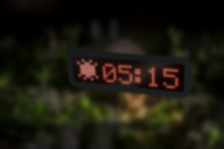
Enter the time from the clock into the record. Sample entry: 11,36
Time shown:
5,15
